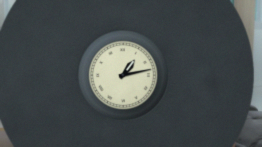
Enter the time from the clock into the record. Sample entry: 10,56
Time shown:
1,13
